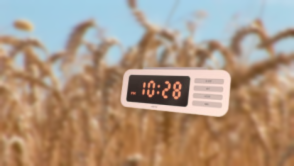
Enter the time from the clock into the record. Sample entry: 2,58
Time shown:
10,28
